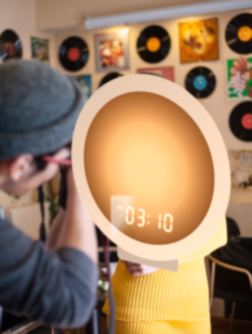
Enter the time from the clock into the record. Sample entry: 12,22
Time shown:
3,10
